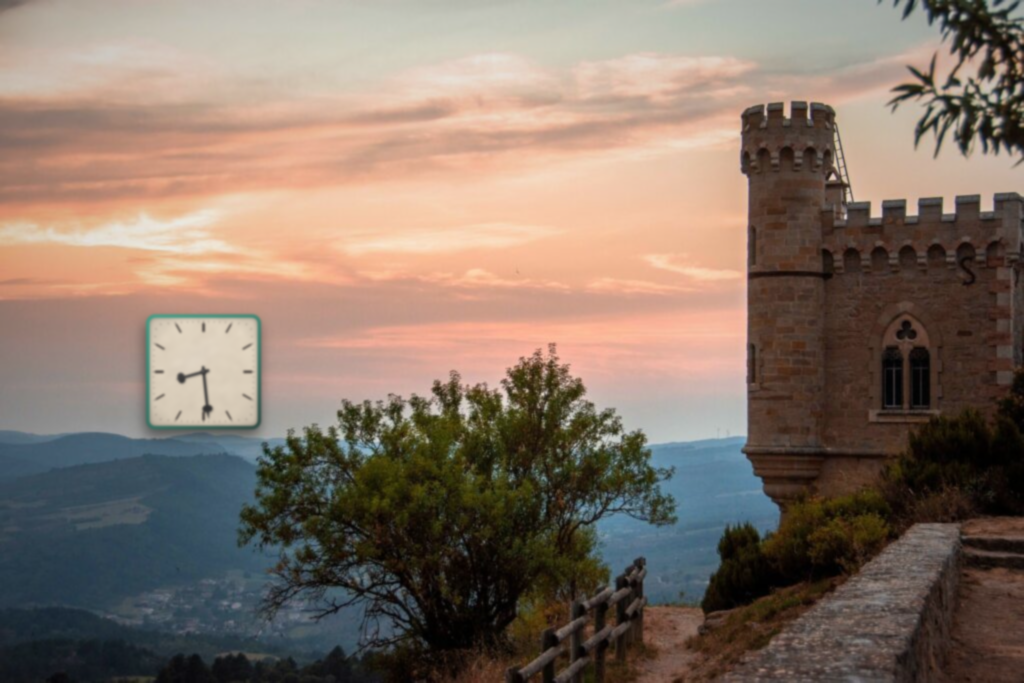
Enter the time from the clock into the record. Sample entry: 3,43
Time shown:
8,29
